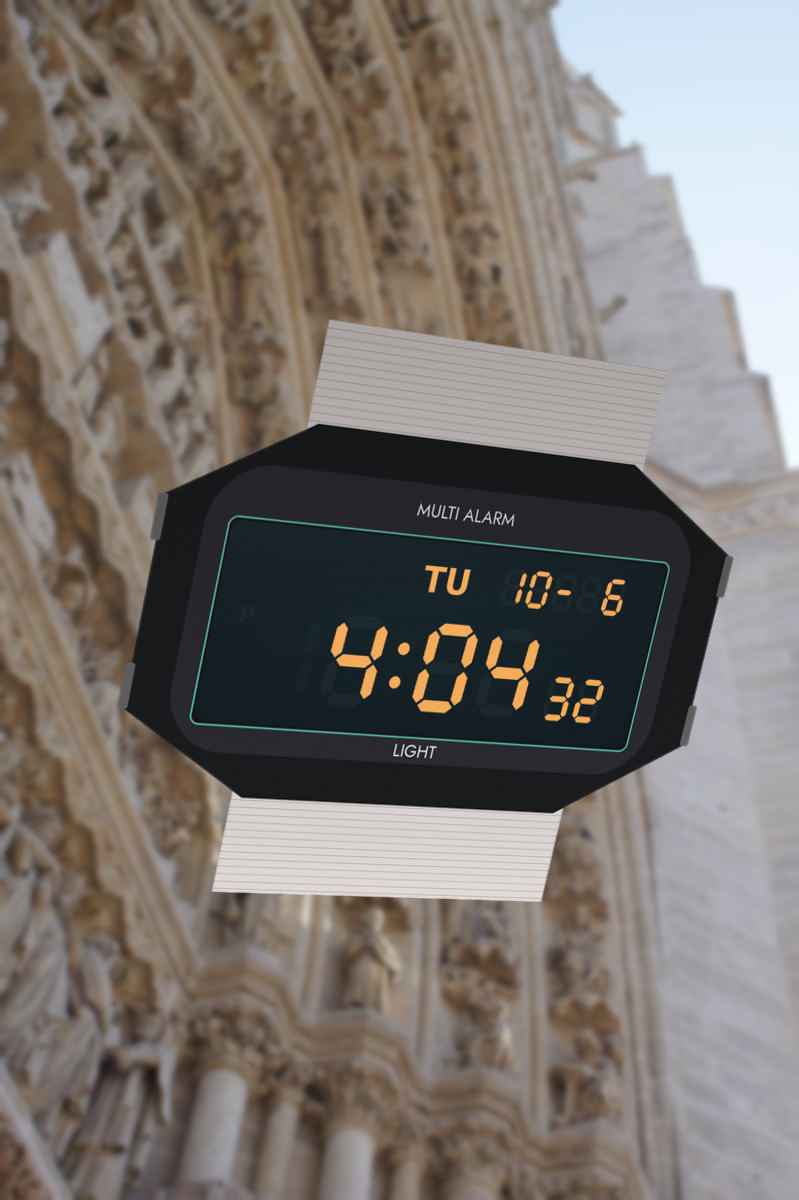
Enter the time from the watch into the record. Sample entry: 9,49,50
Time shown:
4,04,32
